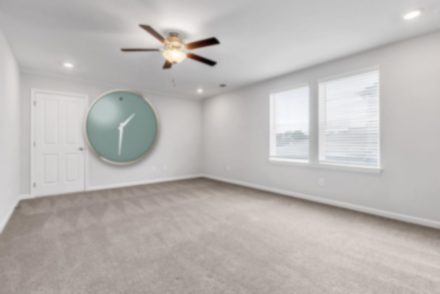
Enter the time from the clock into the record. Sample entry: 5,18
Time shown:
1,31
